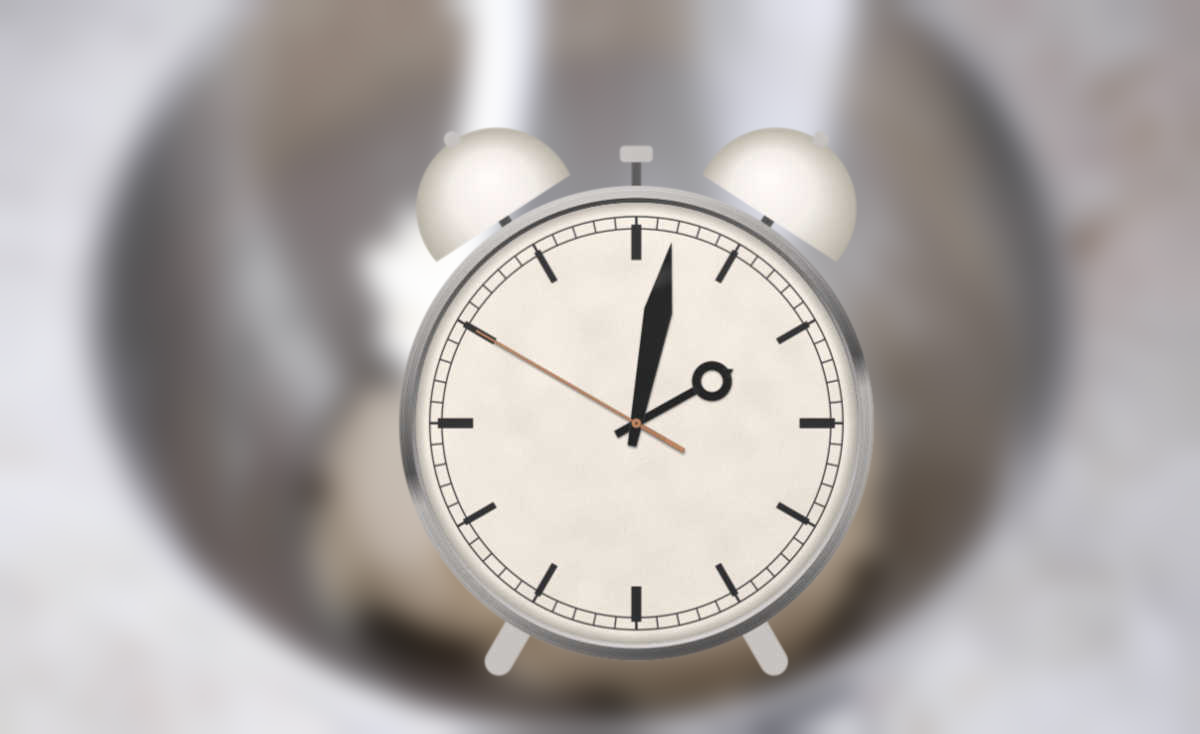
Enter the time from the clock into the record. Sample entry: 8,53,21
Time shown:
2,01,50
